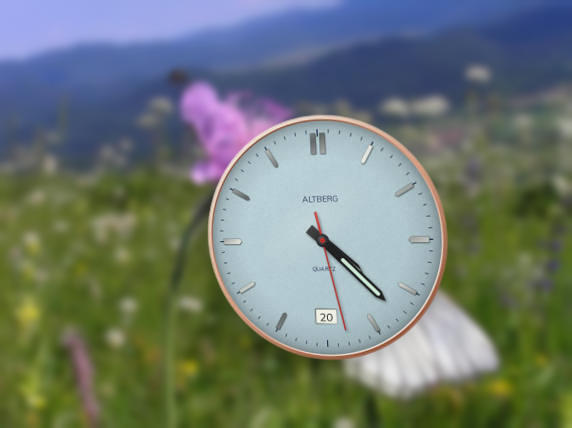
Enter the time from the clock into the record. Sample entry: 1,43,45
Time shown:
4,22,28
